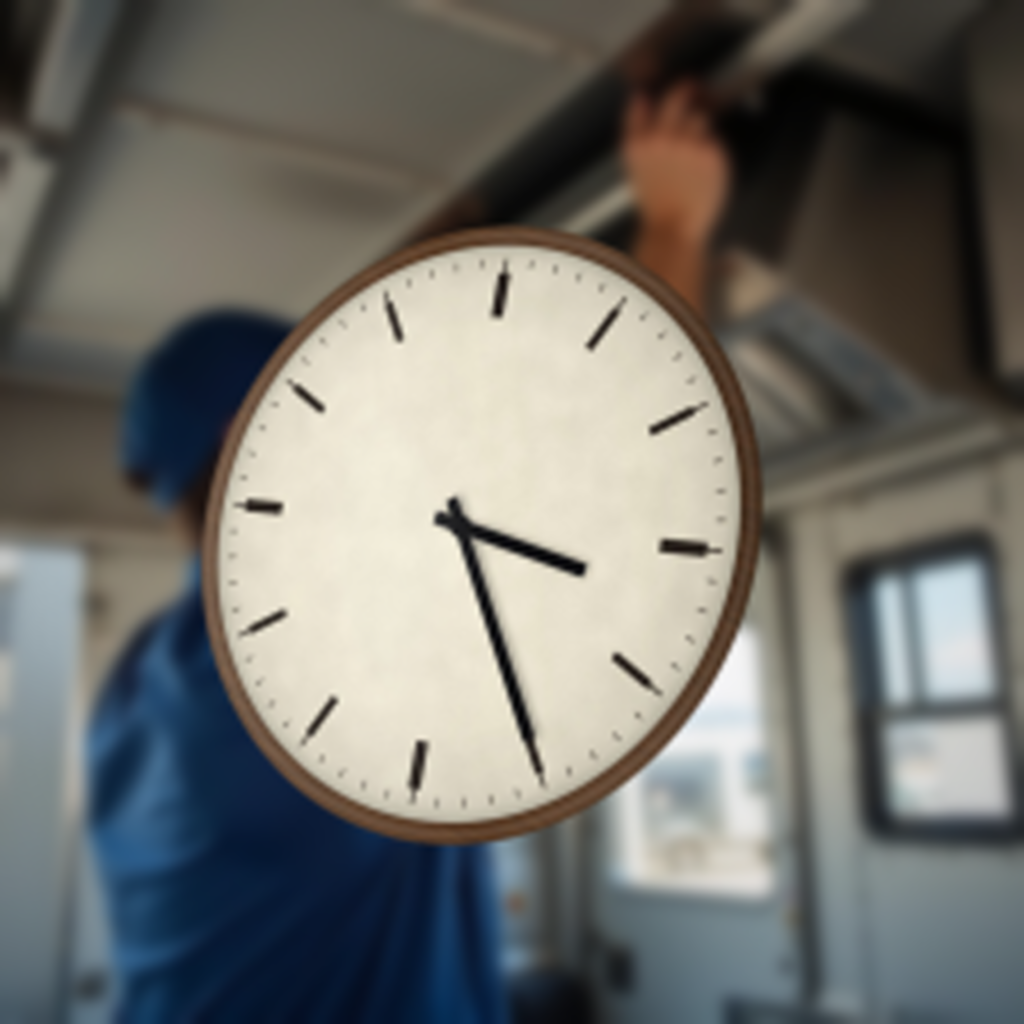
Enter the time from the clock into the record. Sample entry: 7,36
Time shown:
3,25
